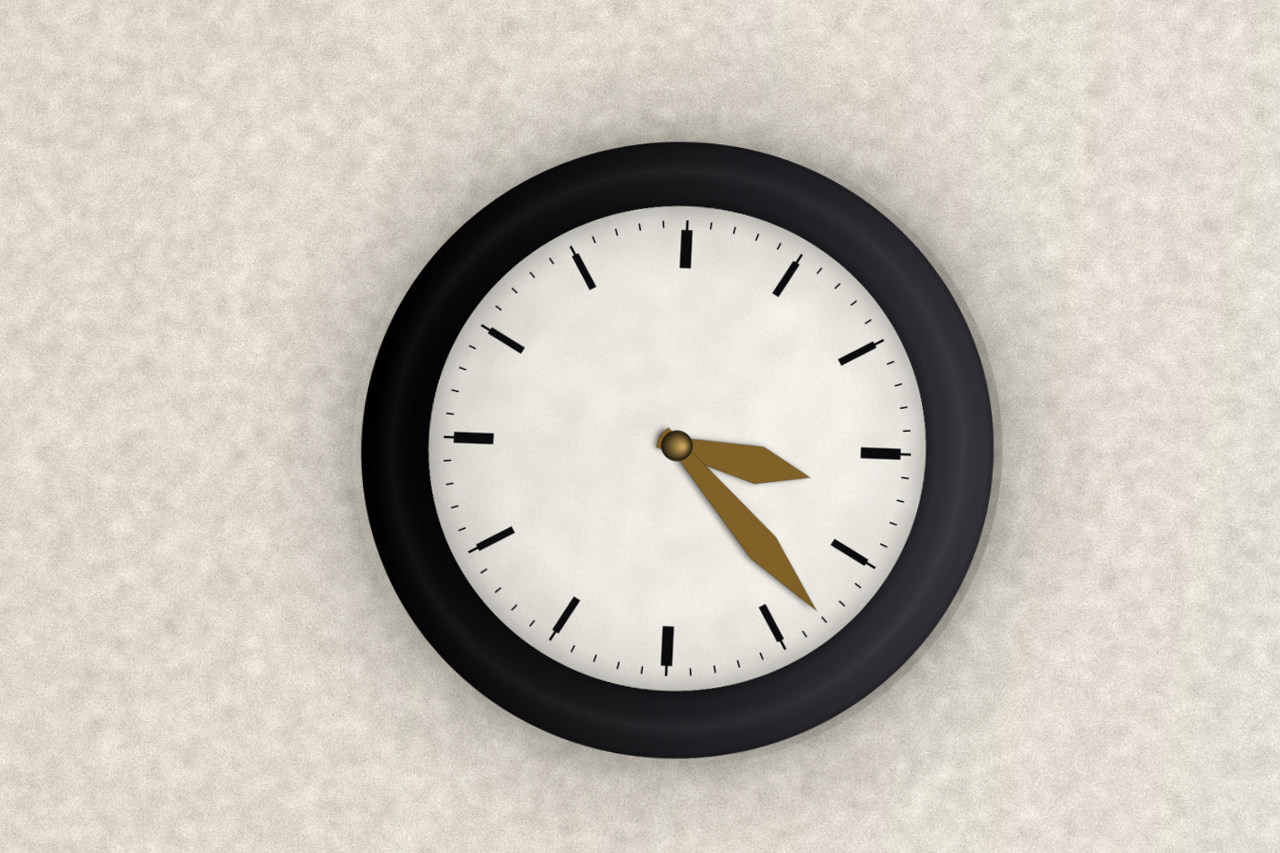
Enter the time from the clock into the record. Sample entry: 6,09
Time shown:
3,23
